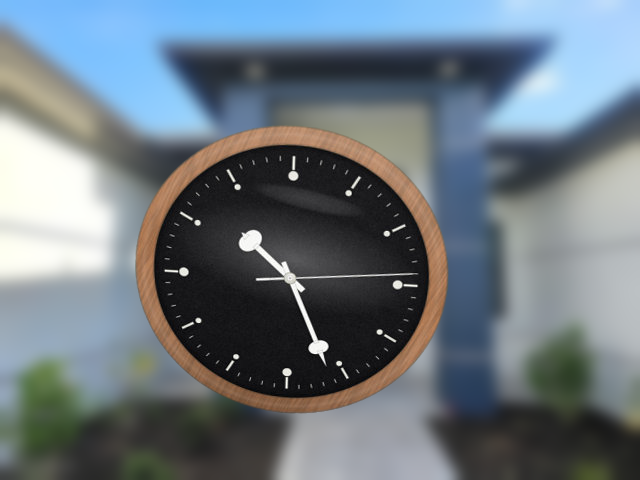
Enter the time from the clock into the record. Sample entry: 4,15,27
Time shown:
10,26,14
